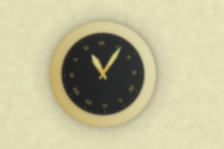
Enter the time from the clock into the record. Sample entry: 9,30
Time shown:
11,06
